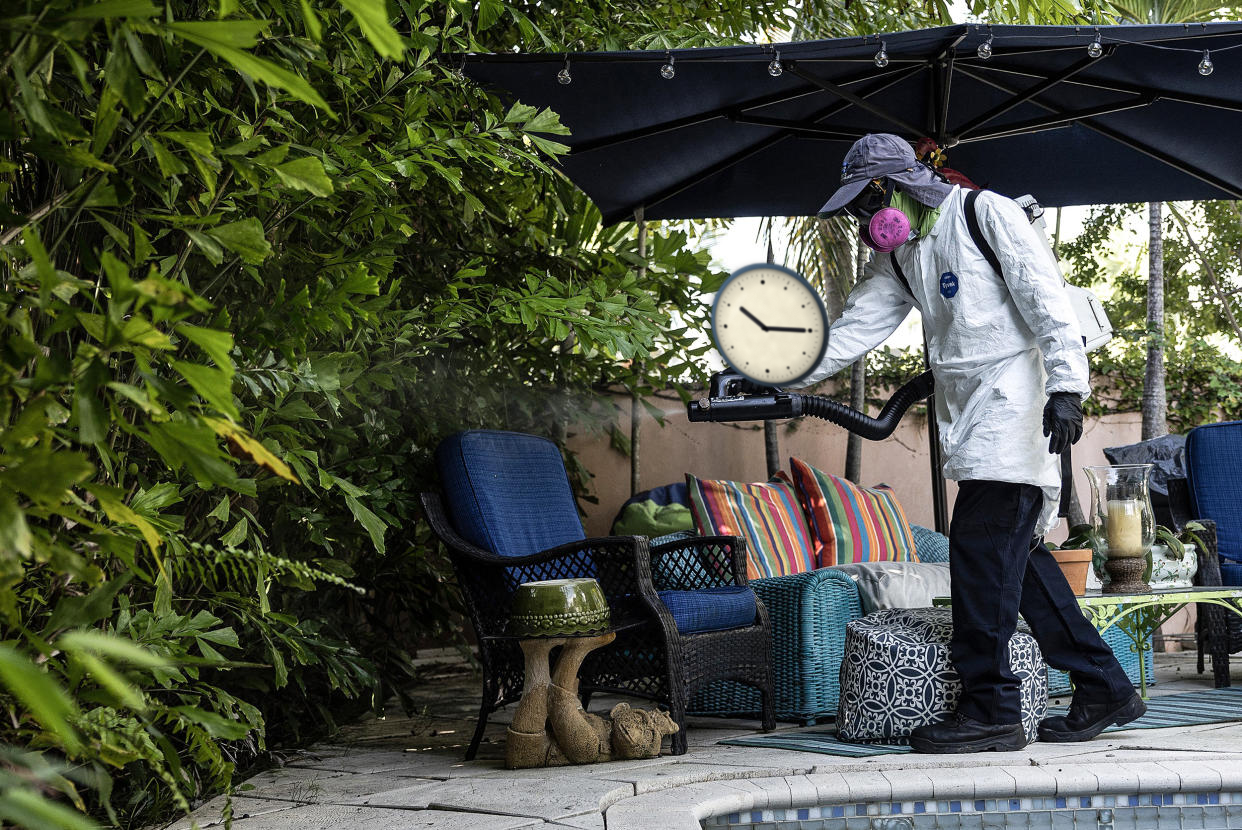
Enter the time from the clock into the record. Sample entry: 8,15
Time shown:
10,15
